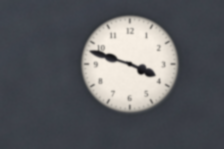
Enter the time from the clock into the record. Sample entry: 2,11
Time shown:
3,48
